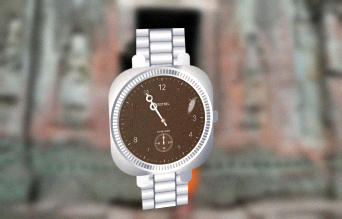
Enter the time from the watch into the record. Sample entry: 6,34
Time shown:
10,55
